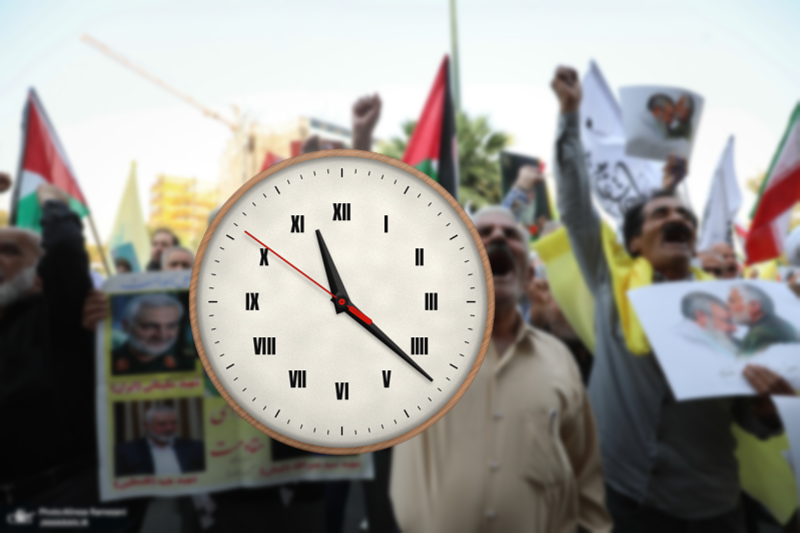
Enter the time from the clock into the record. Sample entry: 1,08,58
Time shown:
11,21,51
